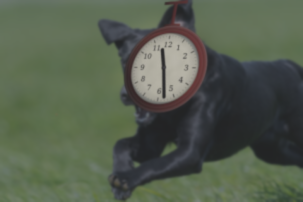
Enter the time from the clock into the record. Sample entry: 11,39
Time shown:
11,28
